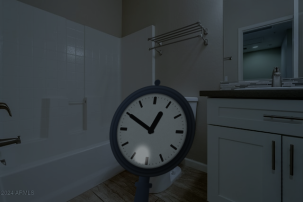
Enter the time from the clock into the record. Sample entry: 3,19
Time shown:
12,50
